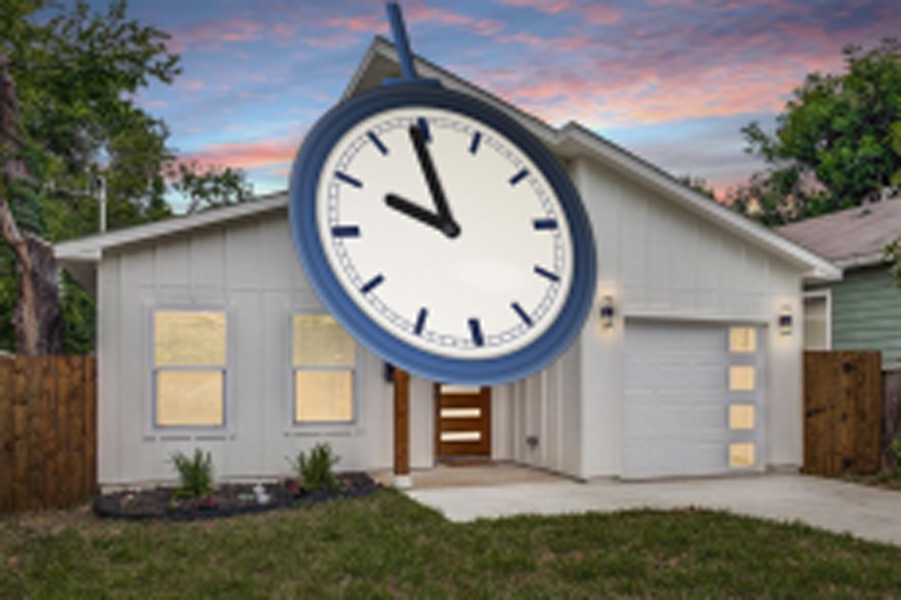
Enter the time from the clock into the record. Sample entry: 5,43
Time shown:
9,59
